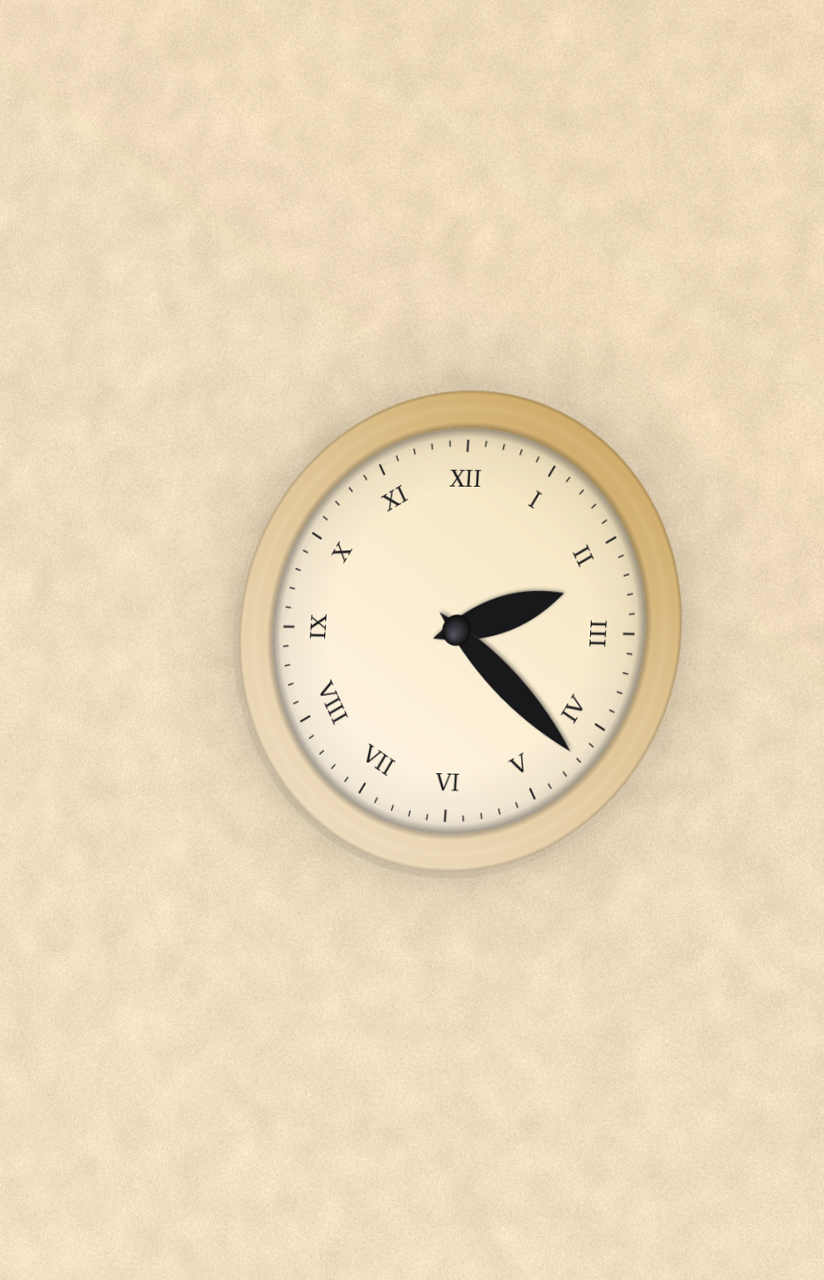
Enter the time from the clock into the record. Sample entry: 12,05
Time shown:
2,22
